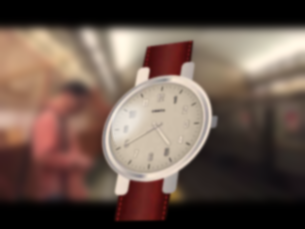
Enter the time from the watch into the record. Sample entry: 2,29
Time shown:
4,40
